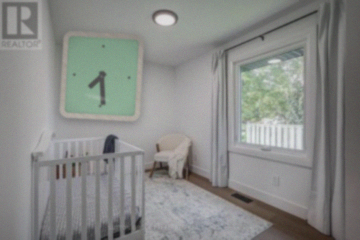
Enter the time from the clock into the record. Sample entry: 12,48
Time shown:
7,29
